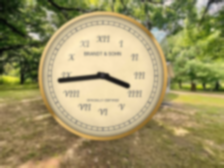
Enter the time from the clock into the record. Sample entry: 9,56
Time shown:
3,44
